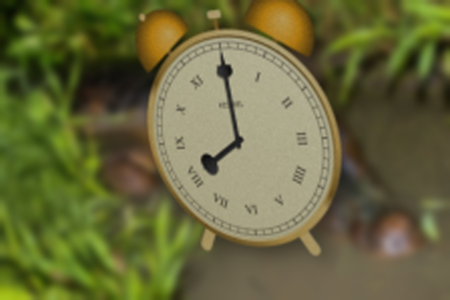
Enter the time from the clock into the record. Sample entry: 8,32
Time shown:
8,00
